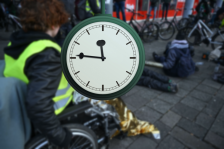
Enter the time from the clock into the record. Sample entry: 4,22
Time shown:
11,46
